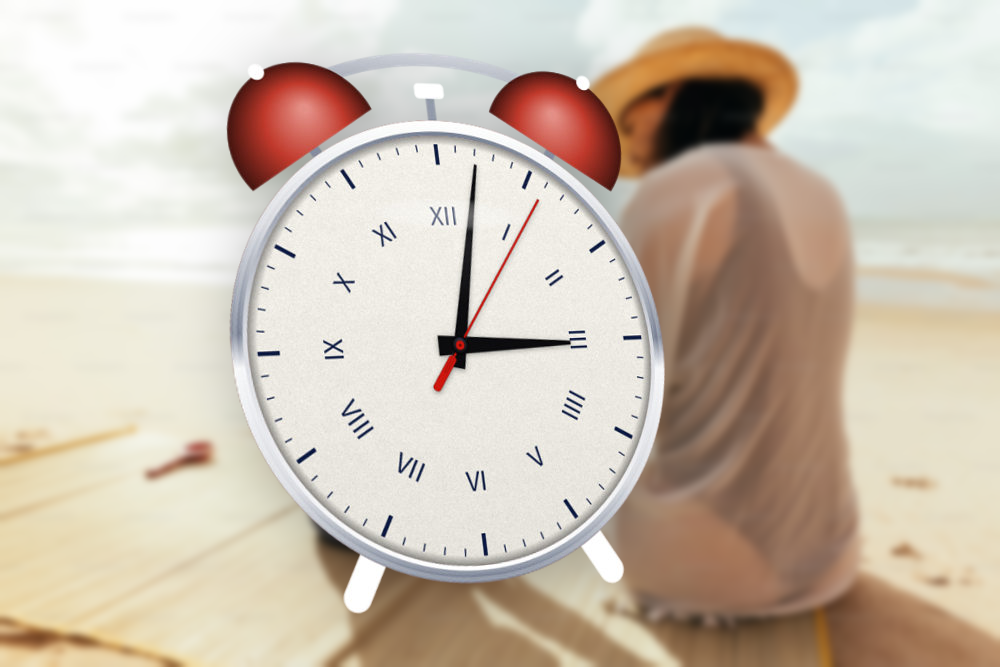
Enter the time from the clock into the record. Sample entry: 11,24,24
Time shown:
3,02,06
